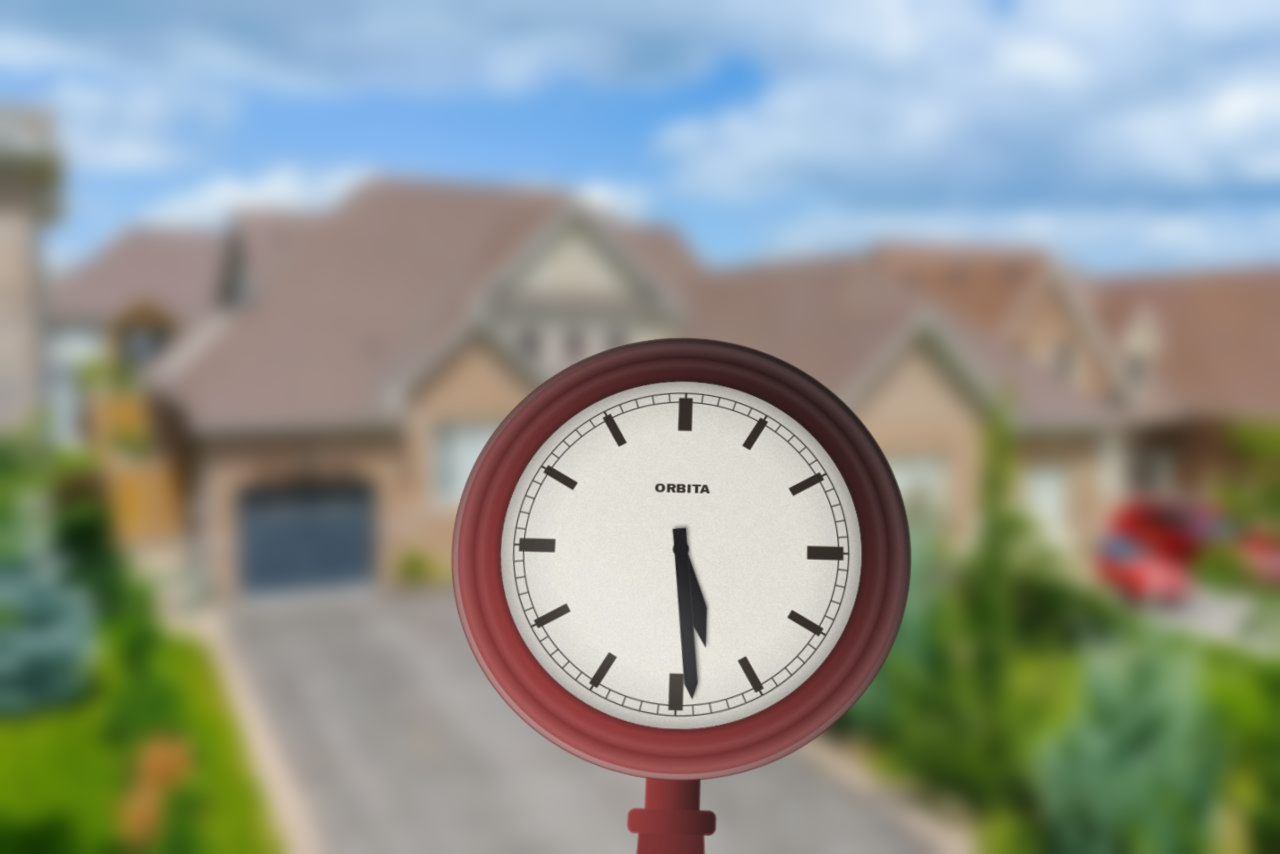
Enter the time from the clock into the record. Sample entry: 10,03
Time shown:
5,29
